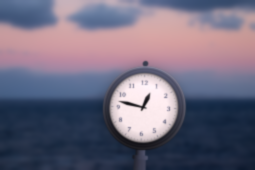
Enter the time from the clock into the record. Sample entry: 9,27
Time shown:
12,47
